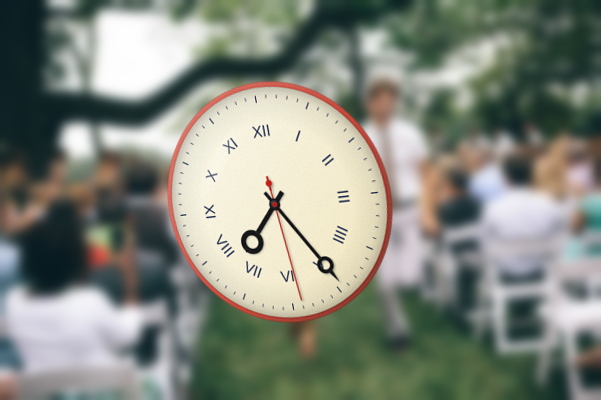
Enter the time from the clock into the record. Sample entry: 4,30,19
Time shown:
7,24,29
